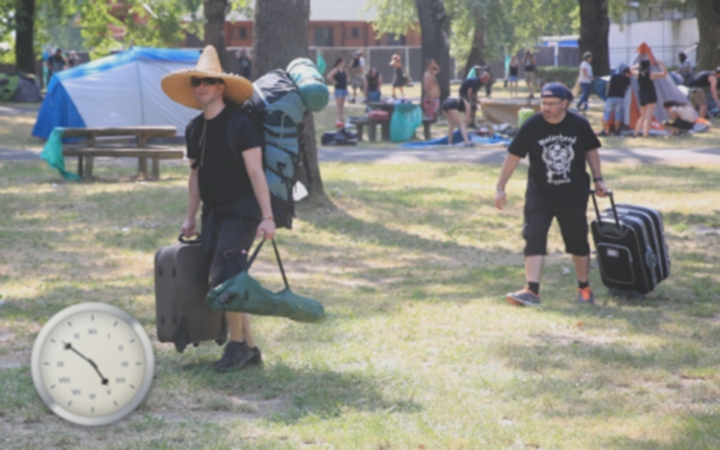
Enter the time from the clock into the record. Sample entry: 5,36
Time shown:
4,51
